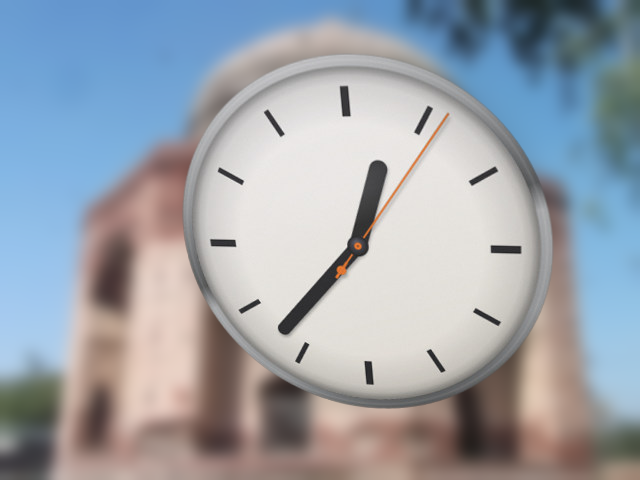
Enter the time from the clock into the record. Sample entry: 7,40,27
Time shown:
12,37,06
